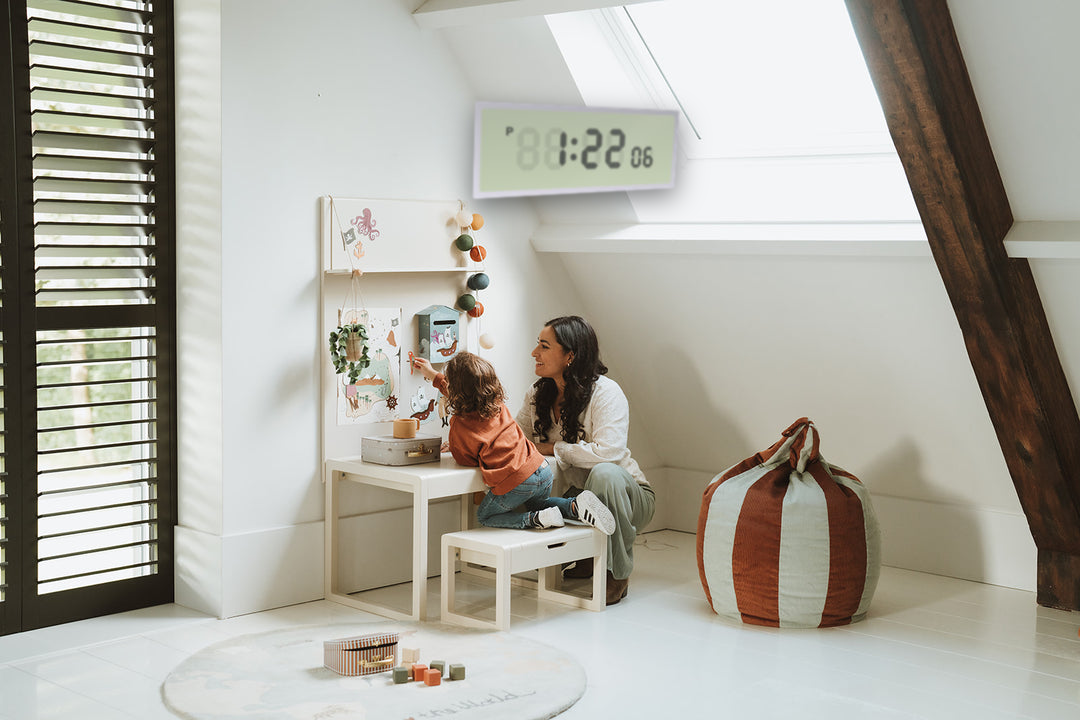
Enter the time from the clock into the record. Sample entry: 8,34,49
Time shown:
1,22,06
